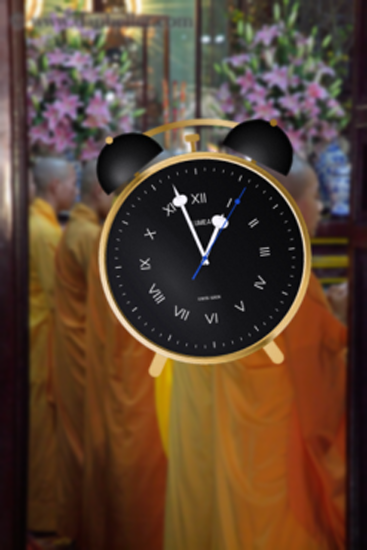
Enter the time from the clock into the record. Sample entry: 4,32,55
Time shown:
12,57,06
